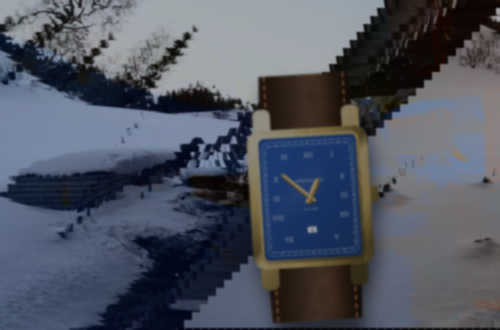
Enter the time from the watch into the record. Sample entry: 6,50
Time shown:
12,52
